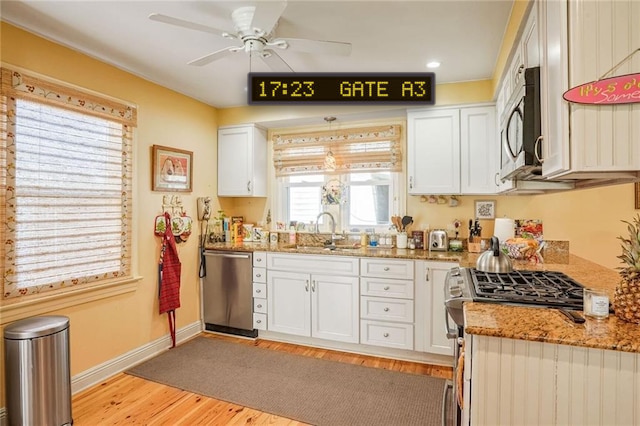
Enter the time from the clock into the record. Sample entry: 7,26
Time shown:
17,23
